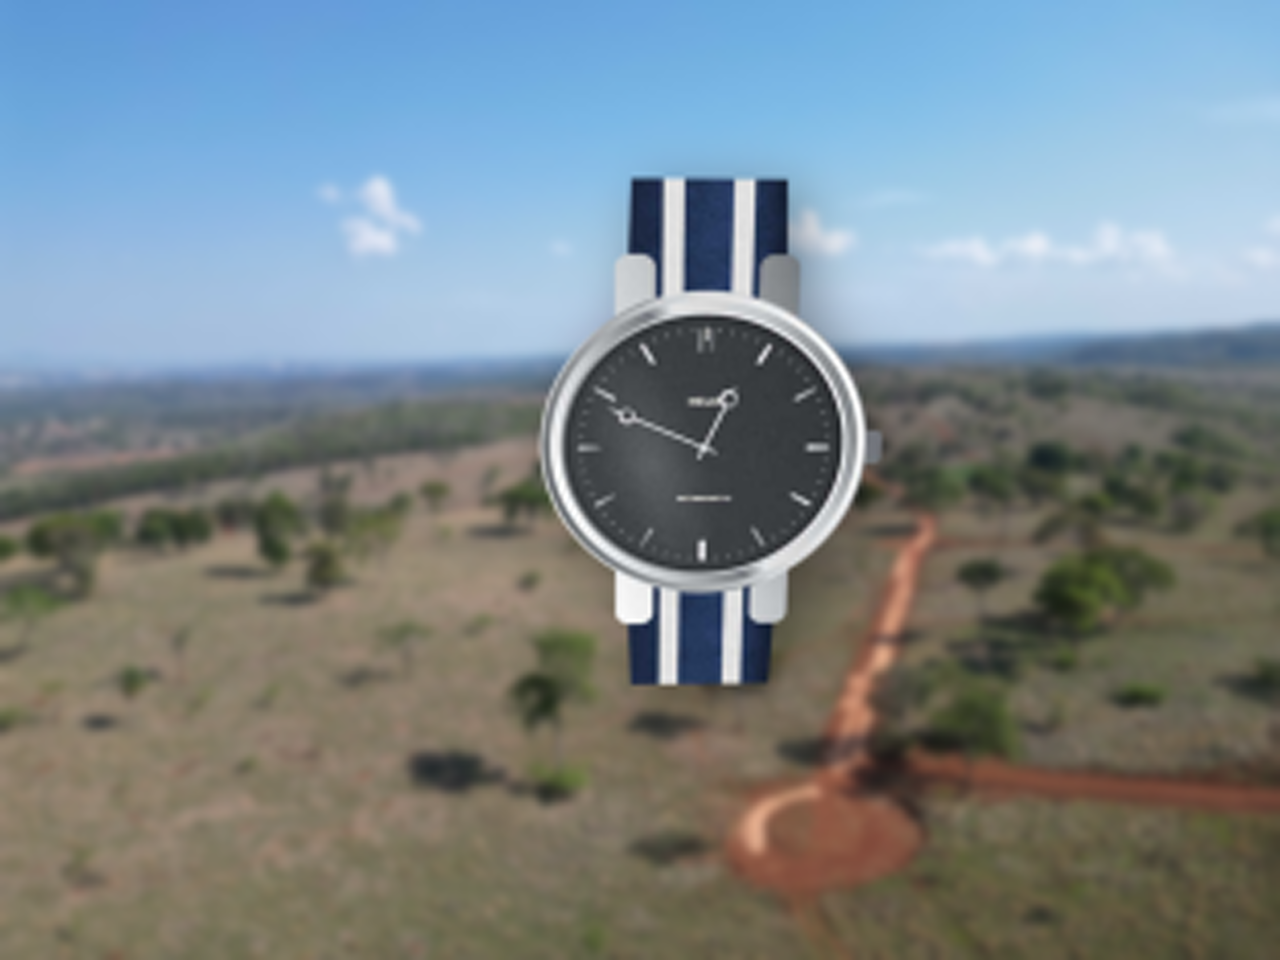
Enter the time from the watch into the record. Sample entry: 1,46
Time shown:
12,49
